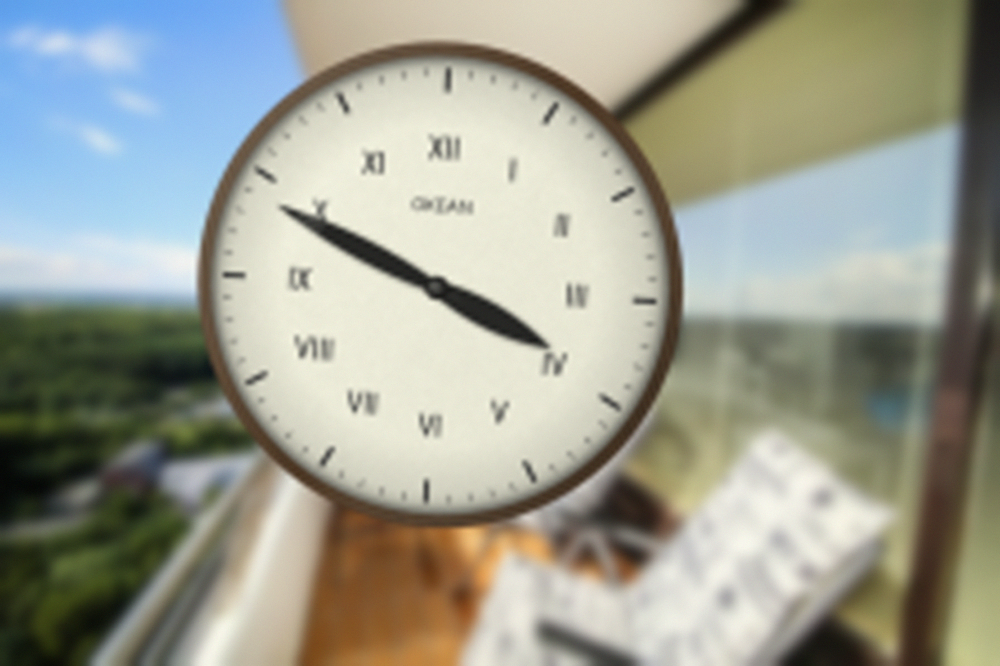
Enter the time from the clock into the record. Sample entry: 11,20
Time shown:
3,49
